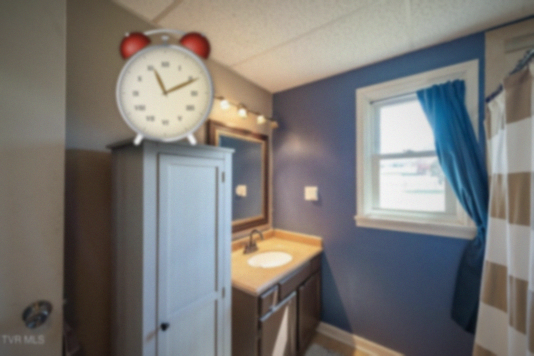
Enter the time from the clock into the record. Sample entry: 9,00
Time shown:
11,11
